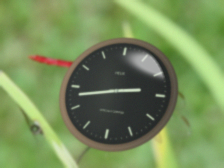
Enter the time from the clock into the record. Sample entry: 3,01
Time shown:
2,43
